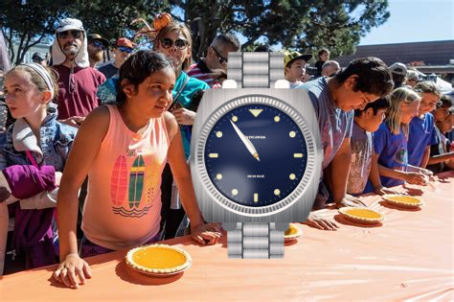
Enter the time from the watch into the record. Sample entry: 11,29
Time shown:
10,54
